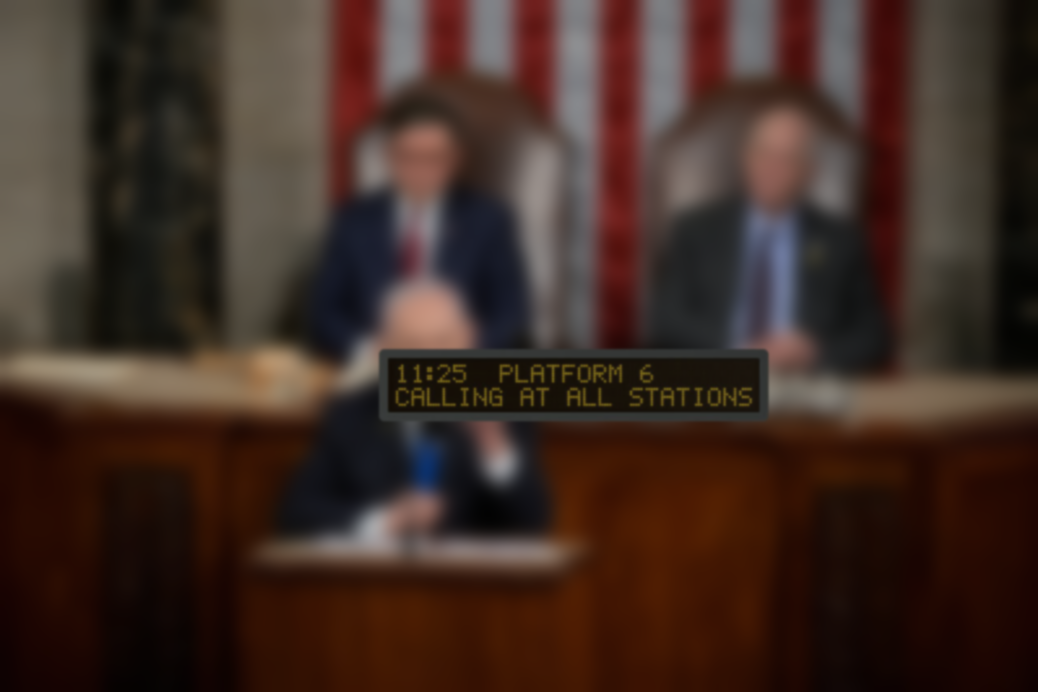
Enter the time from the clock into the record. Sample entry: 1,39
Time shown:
11,25
